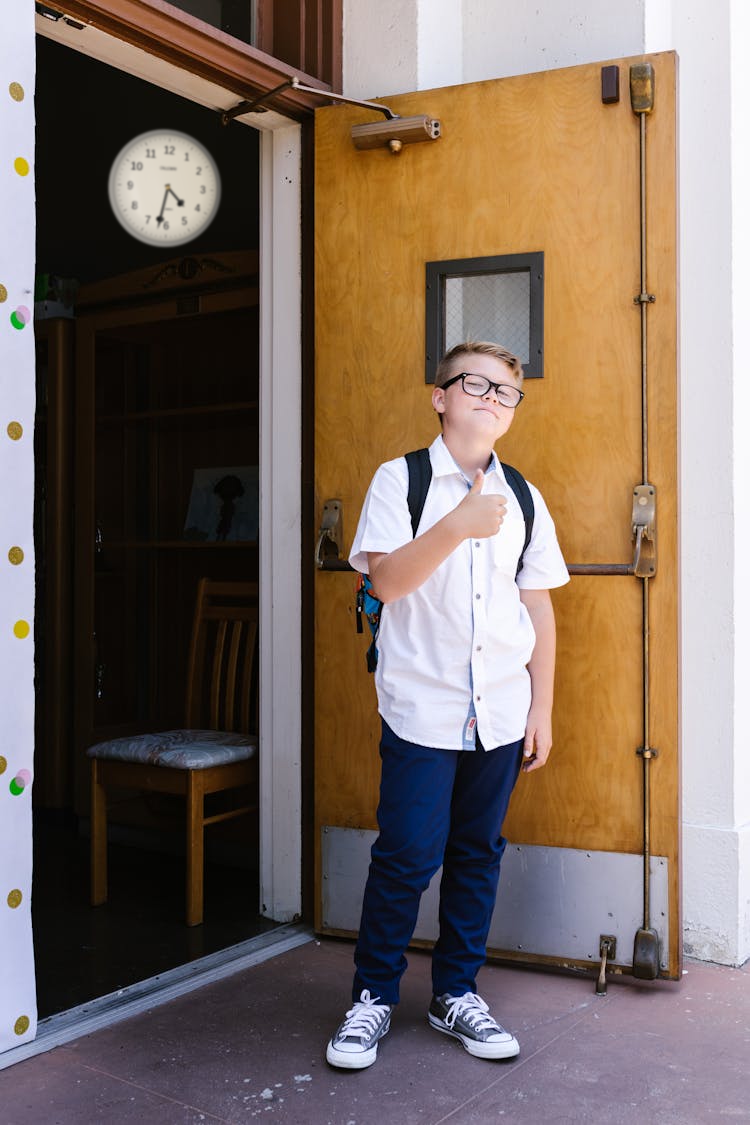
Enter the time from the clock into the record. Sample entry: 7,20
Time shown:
4,32
